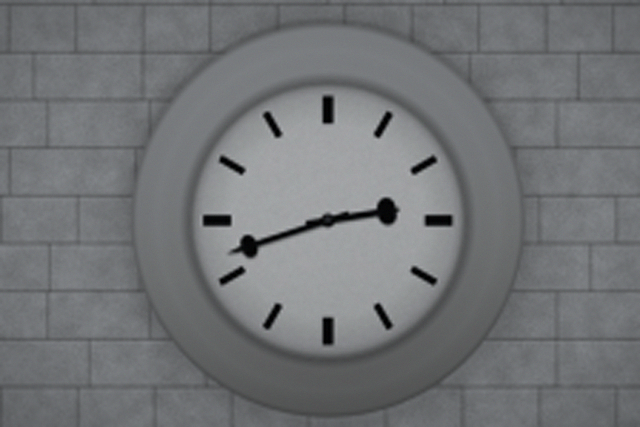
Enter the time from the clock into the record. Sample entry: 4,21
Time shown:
2,42
